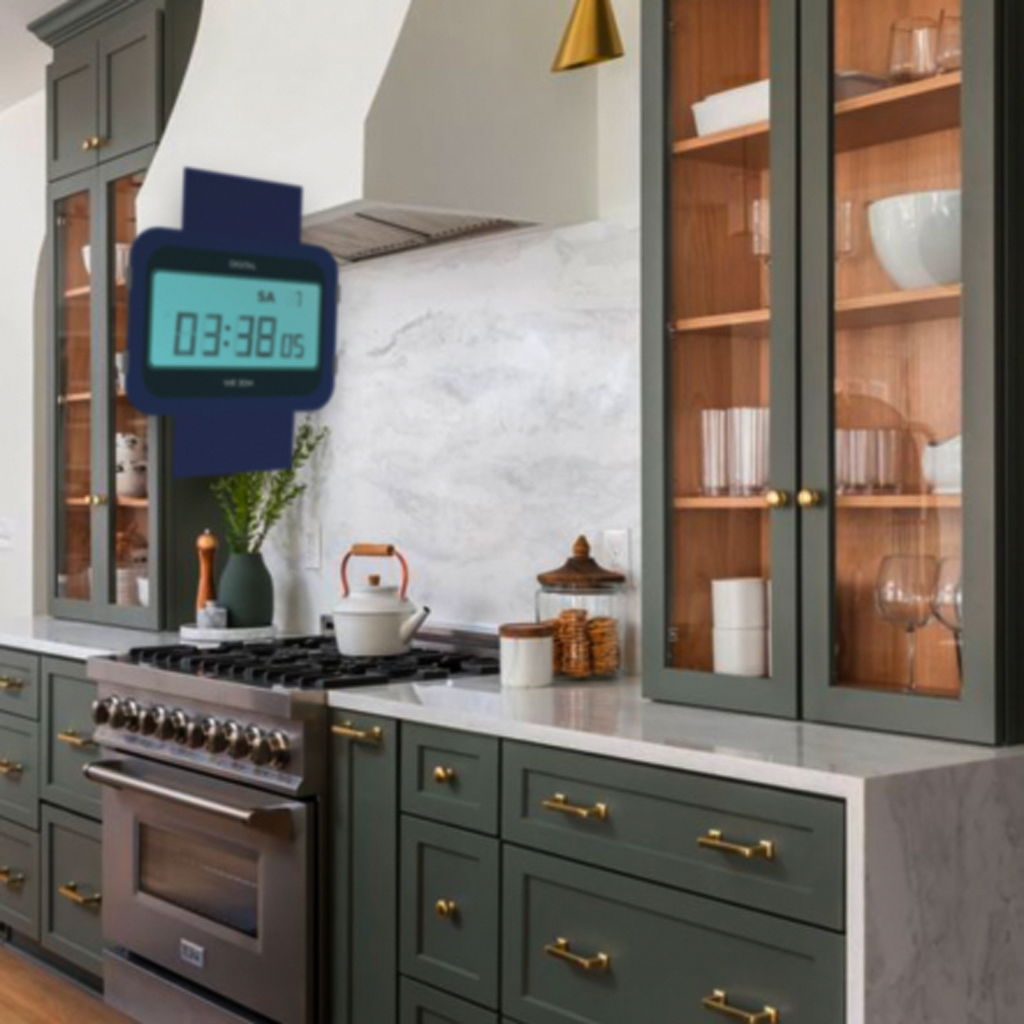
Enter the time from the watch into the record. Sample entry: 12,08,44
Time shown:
3,38,05
